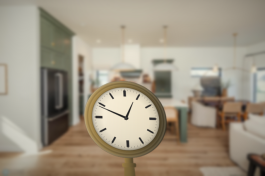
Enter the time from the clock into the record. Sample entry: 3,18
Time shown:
12,49
